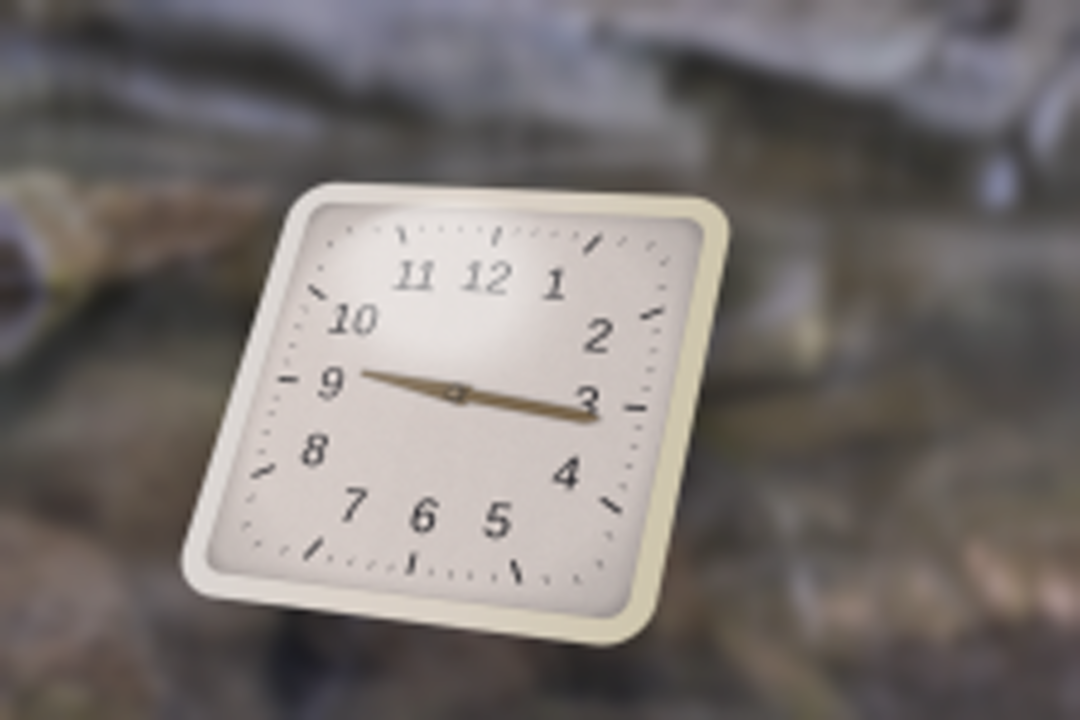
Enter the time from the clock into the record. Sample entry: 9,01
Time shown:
9,16
